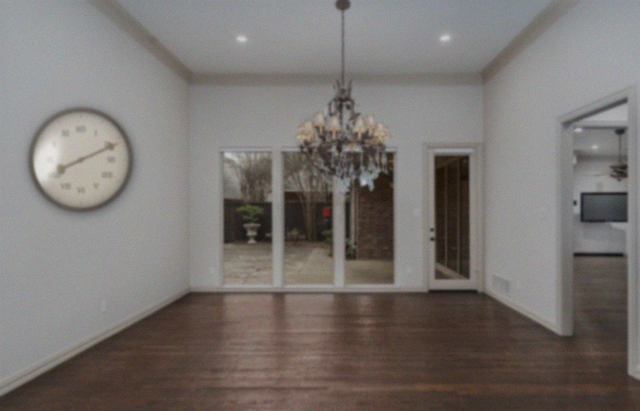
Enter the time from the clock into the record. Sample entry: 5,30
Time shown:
8,11
